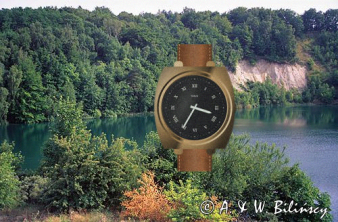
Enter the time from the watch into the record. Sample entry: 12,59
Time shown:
3,35
